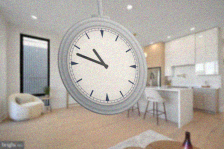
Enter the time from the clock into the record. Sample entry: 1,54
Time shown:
10,48
